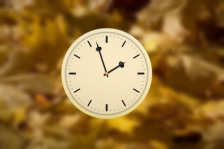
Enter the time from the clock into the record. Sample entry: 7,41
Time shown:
1,57
